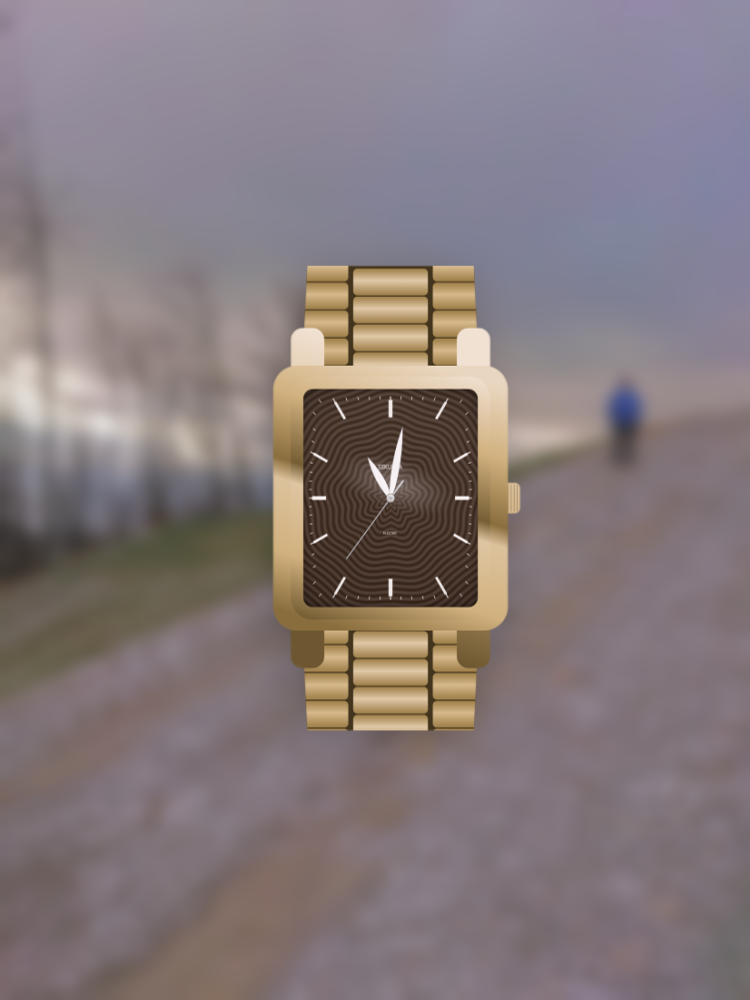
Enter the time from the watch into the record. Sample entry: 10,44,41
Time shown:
11,01,36
